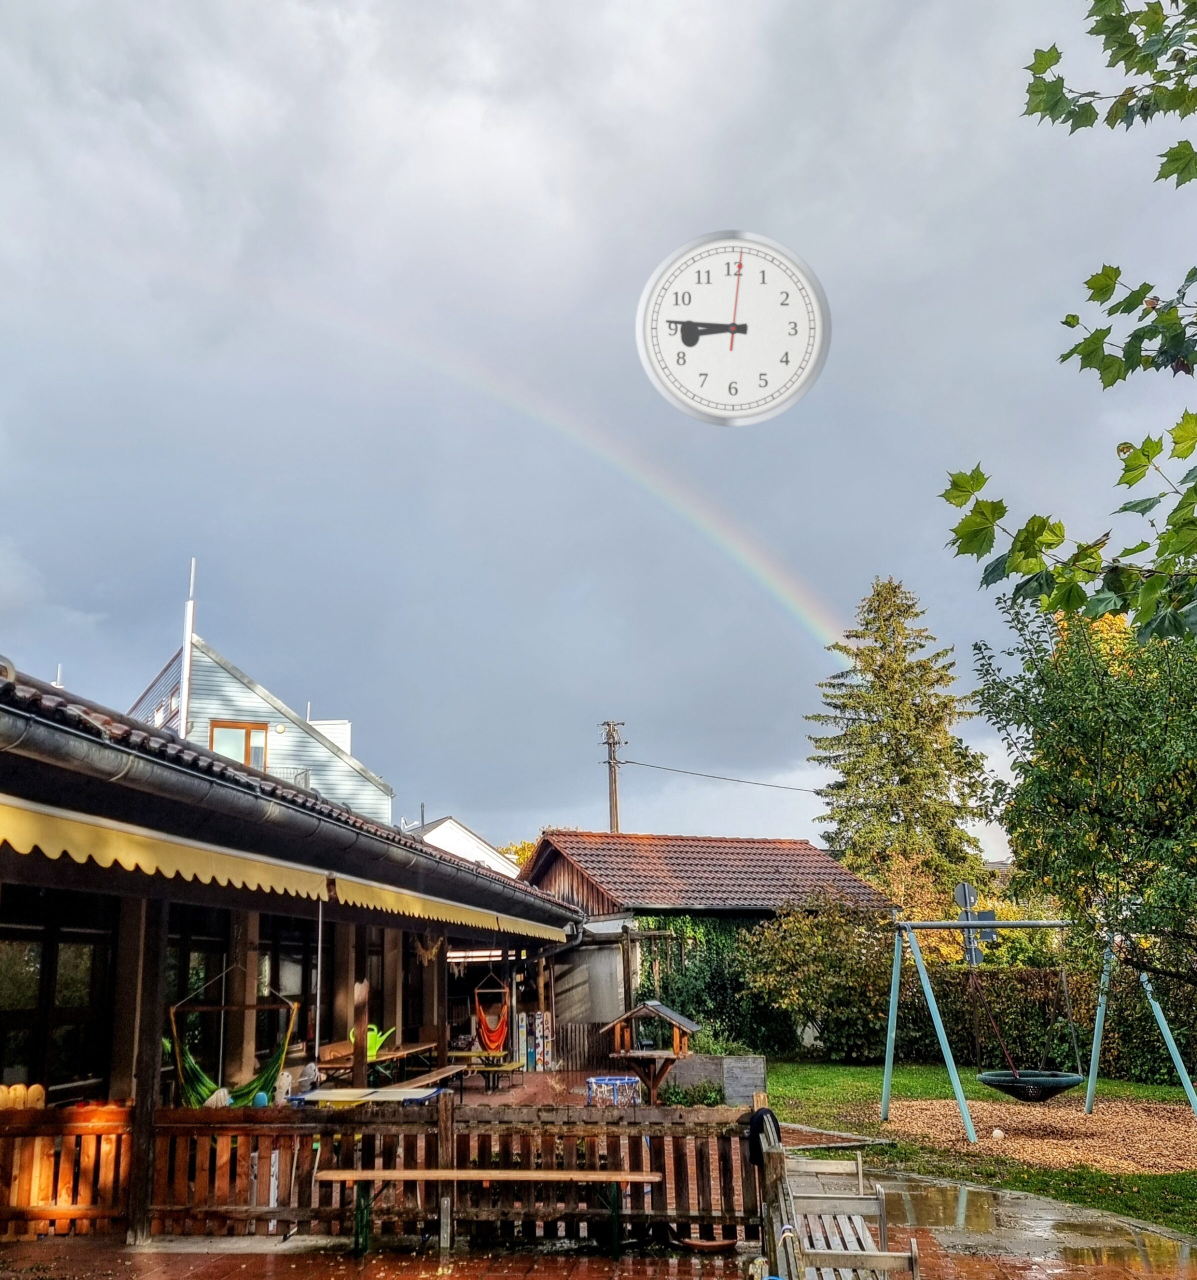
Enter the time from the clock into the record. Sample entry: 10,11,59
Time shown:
8,46,01
